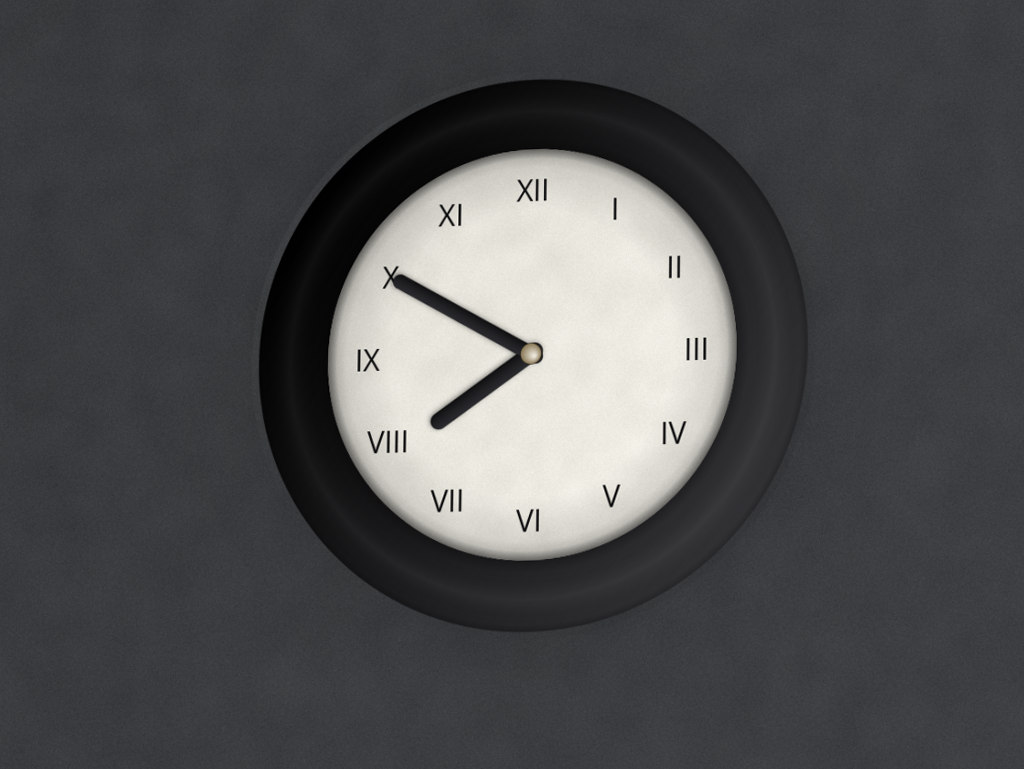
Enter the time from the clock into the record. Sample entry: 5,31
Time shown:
7,50
